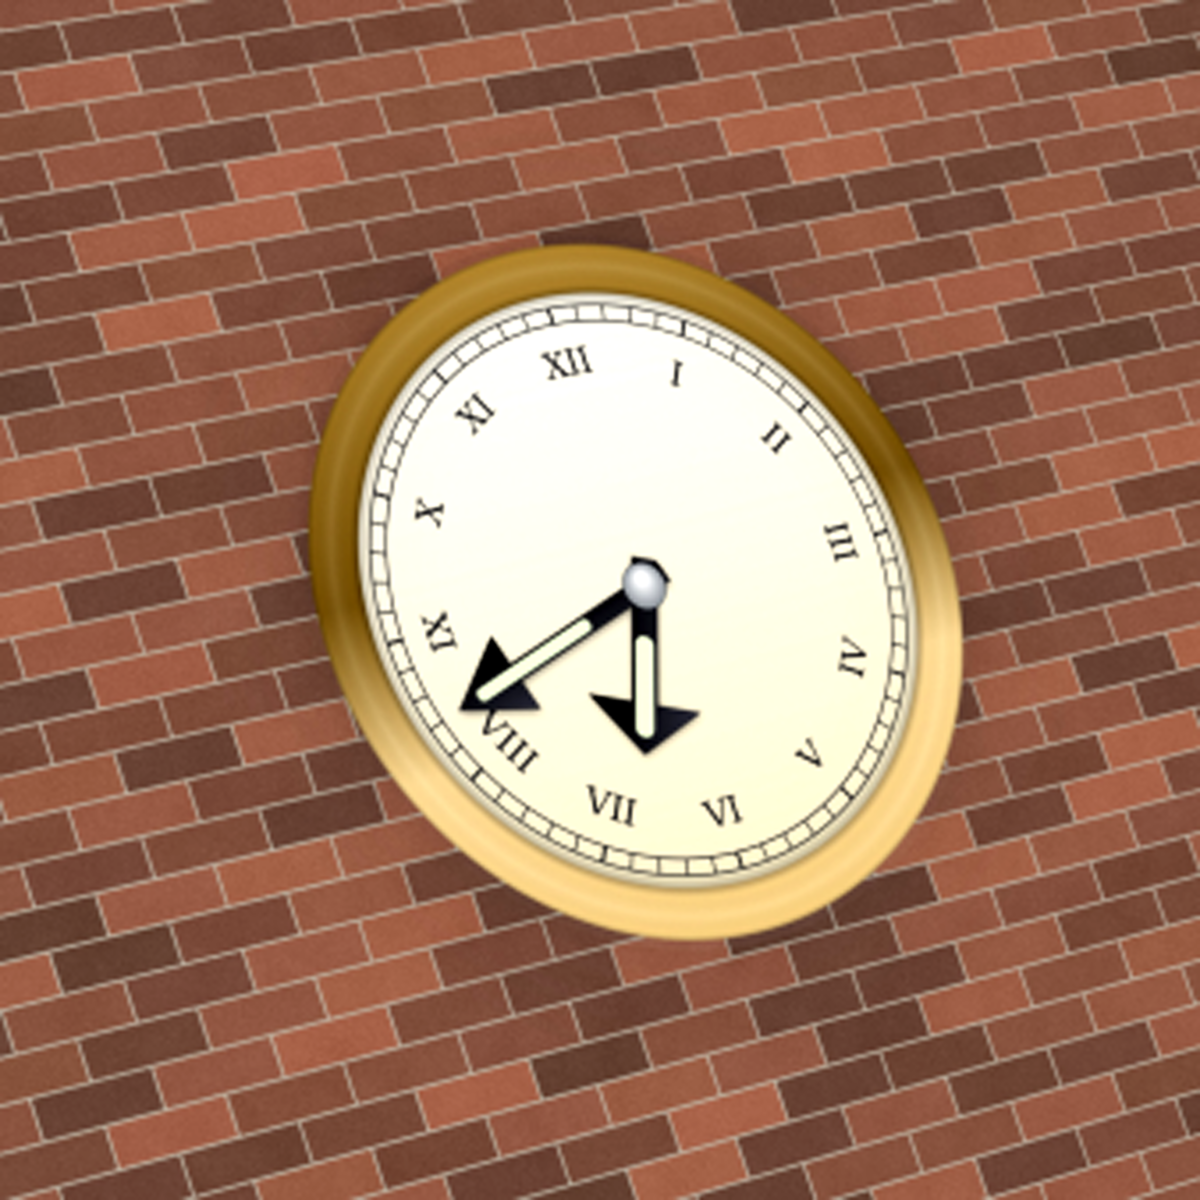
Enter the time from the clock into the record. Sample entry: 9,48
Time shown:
6,42
